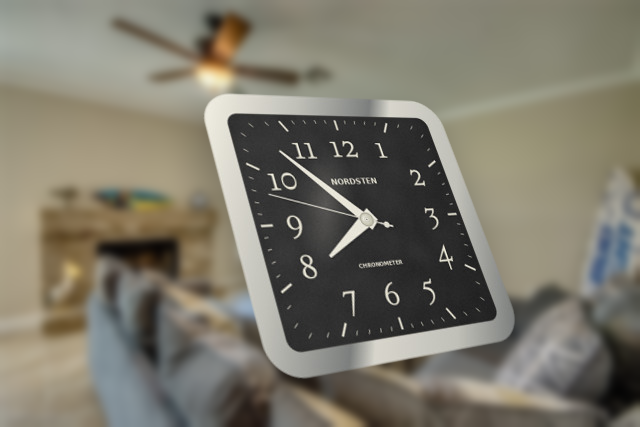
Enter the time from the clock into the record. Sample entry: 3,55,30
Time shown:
7,52,48
